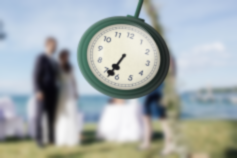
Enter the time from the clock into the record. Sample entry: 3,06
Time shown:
6,33
